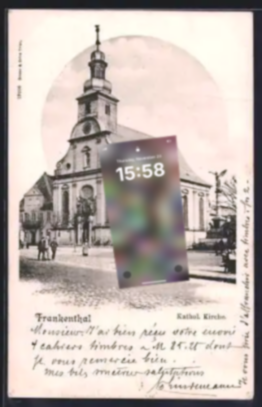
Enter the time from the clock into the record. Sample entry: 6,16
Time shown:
15,58
